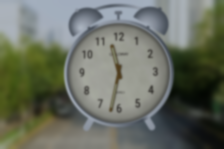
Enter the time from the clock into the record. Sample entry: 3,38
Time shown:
11,32
